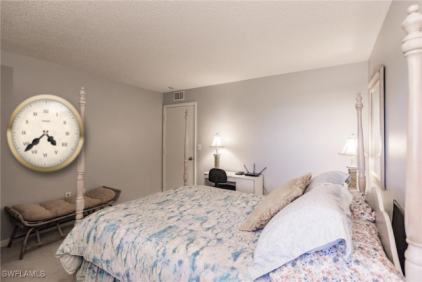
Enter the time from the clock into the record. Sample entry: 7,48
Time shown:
4,38
